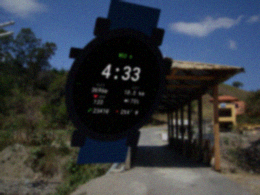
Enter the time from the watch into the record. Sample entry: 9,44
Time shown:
4,33
